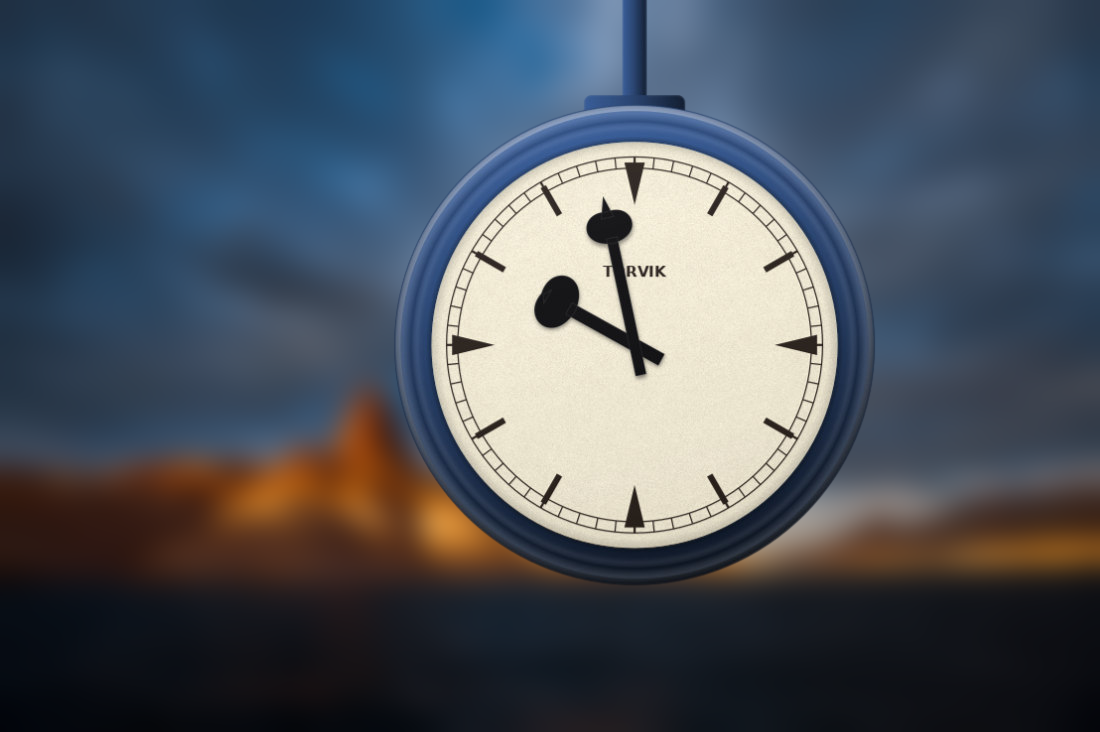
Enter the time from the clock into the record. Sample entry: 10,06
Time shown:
9,58
